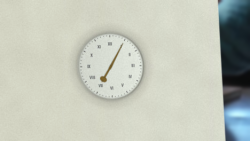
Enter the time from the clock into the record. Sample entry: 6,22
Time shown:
7,05
